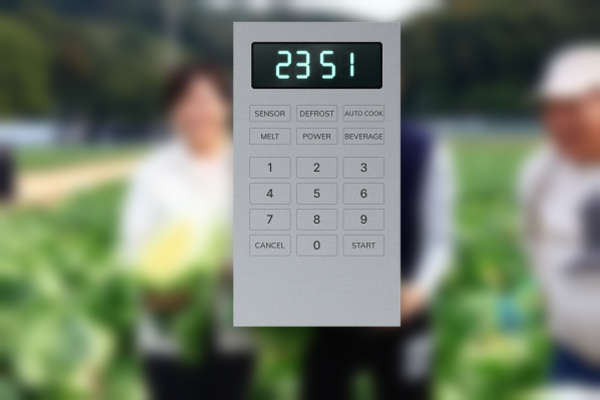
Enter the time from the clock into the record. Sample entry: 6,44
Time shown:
23,51
